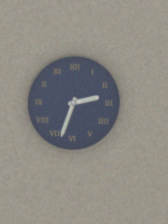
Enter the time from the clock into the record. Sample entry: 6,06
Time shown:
2,33
